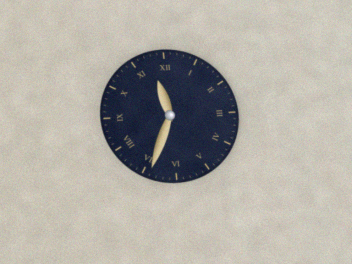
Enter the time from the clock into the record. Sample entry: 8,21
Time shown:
11,34
